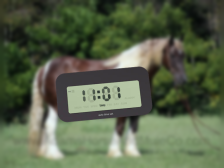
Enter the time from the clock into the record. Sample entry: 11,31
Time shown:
11,01
